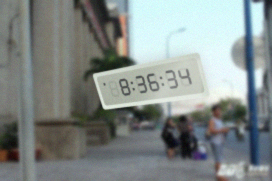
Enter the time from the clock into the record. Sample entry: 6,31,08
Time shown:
8,36,34
